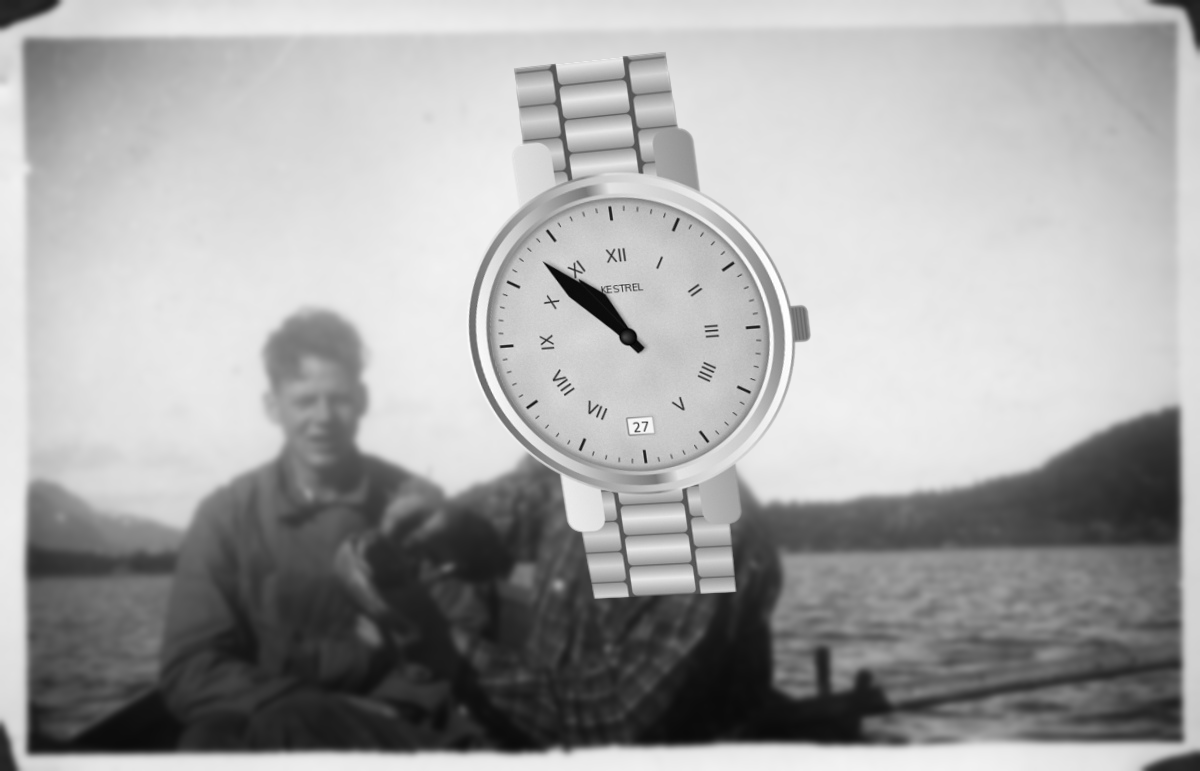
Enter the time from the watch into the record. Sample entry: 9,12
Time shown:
10,53
